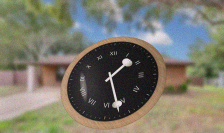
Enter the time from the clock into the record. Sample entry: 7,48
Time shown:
1,27
